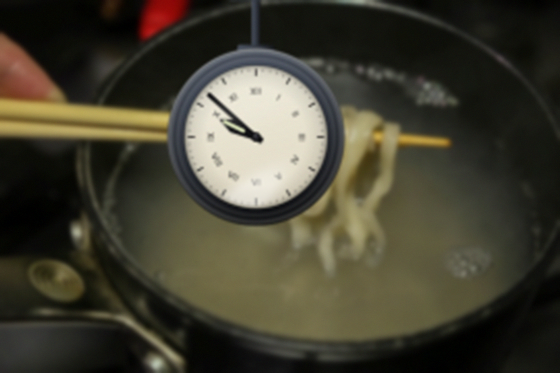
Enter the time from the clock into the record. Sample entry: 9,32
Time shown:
9,52
